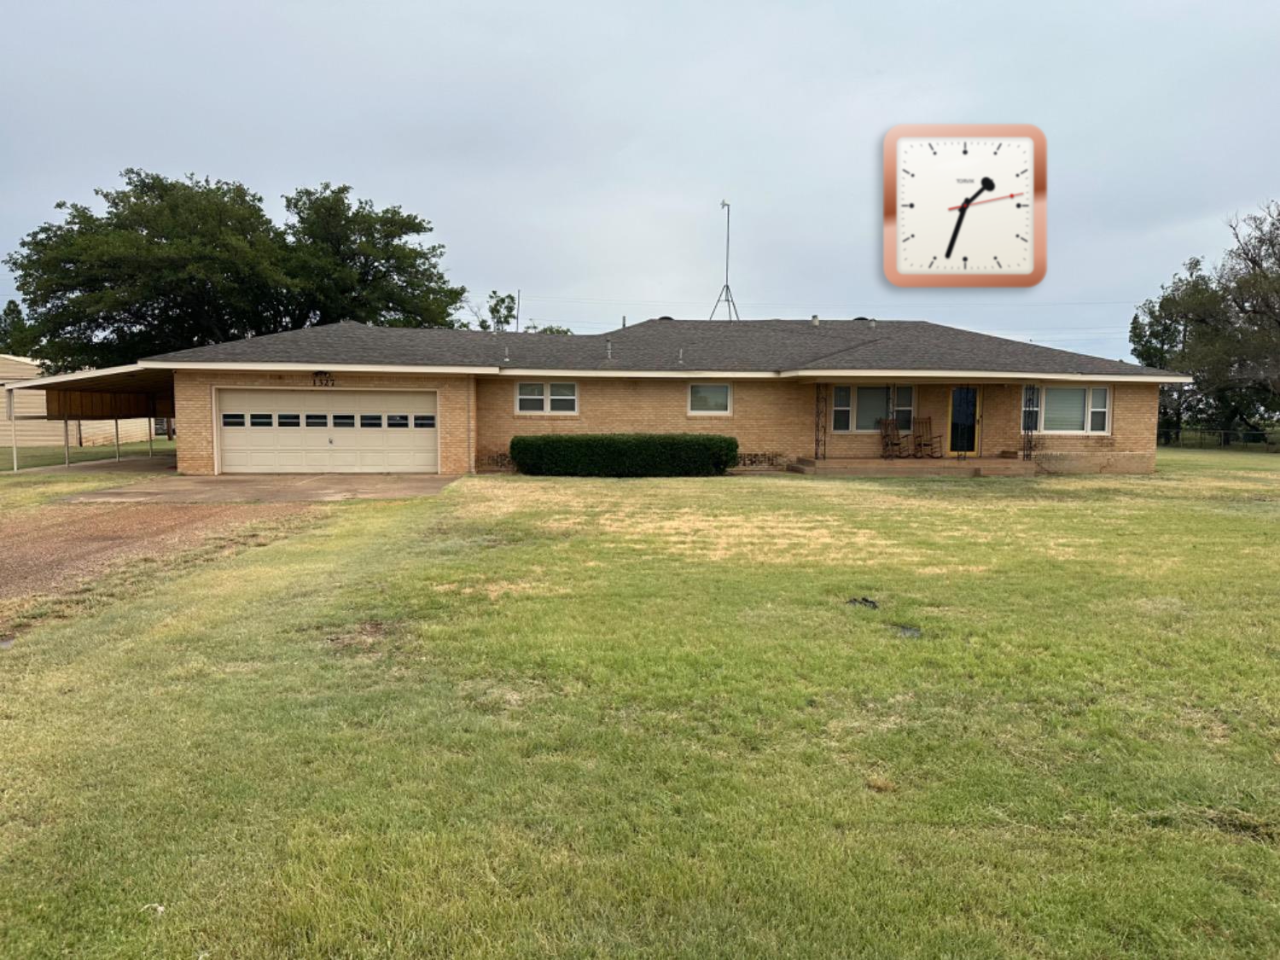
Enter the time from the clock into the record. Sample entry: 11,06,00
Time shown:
1,33,13
